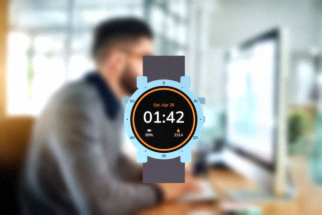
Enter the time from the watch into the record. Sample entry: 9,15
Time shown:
1,42
